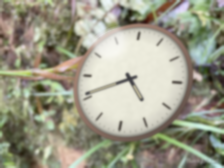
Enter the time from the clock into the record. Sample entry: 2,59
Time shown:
4,41
